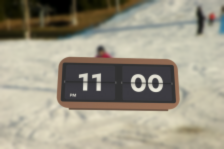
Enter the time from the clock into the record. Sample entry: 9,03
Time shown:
11,00
